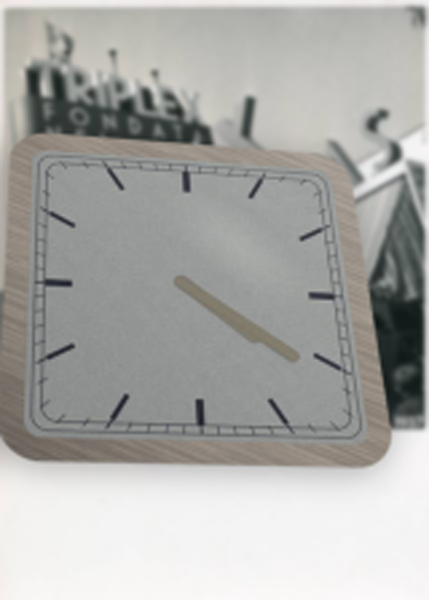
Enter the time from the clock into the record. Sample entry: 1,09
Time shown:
4,21
